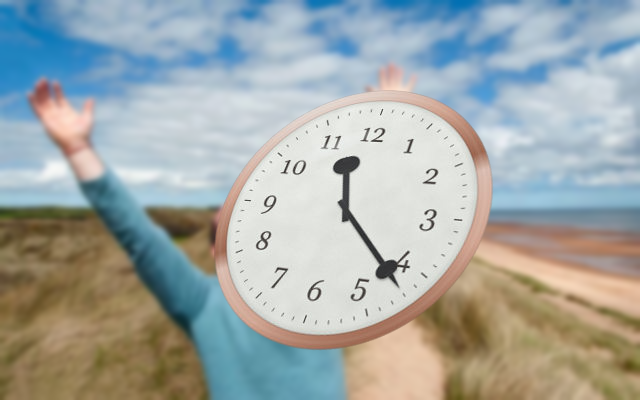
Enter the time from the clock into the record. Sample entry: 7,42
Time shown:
11,22
